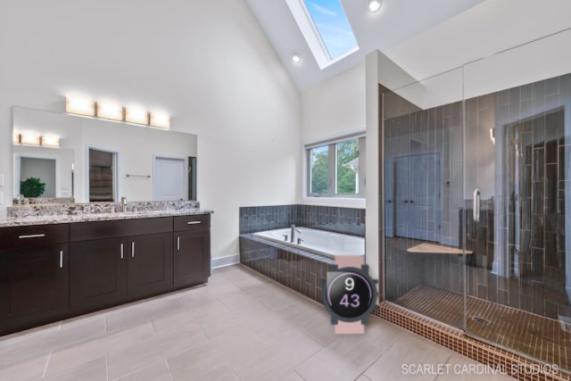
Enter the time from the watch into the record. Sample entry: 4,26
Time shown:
9,43
